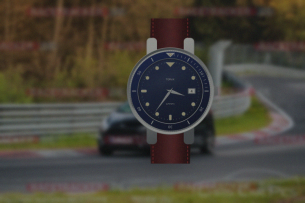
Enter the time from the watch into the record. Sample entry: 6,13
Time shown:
3,36
